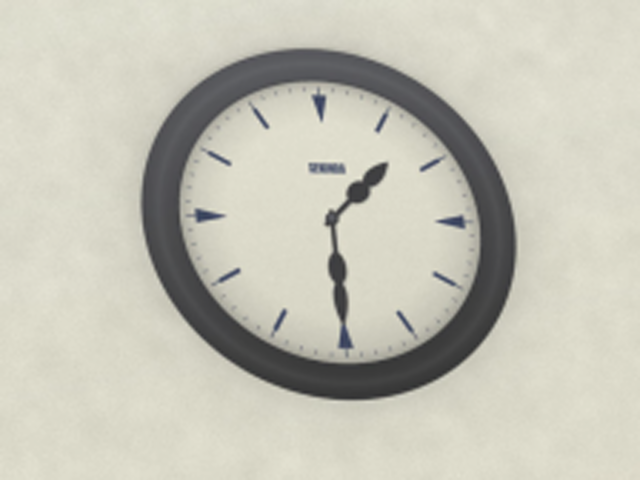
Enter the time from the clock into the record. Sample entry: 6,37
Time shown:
1,30
